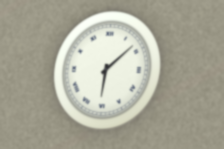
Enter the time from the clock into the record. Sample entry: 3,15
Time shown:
6,08
